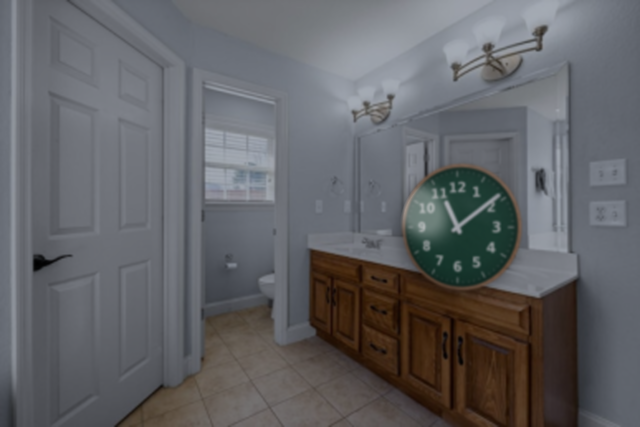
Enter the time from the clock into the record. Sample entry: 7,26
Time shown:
11,09
